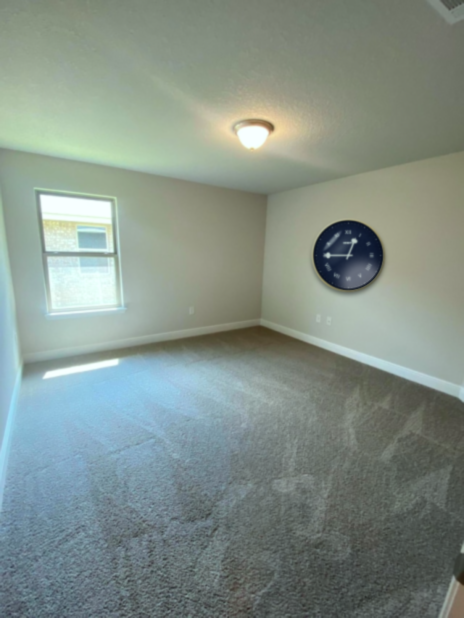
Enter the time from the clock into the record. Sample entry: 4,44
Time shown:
12,45
